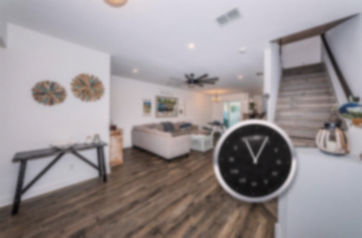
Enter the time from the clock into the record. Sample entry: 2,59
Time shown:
11,04
